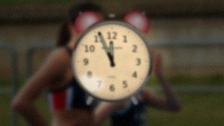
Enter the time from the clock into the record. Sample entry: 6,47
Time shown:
11,56
